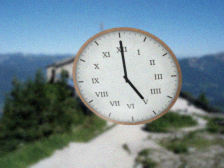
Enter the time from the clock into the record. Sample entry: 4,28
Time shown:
5,00
